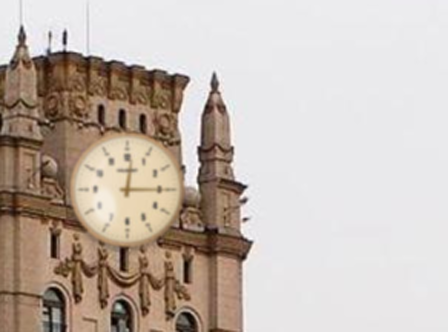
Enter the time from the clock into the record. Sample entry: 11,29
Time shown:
12,15
